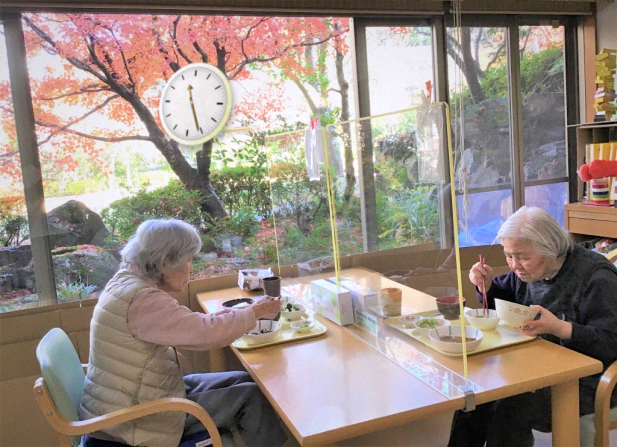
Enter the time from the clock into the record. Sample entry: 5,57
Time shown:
11,26
